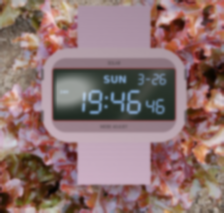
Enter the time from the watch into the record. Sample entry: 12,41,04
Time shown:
19,46,46
